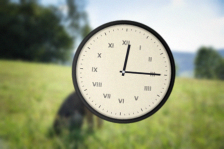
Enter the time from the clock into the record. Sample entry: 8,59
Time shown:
12,15
